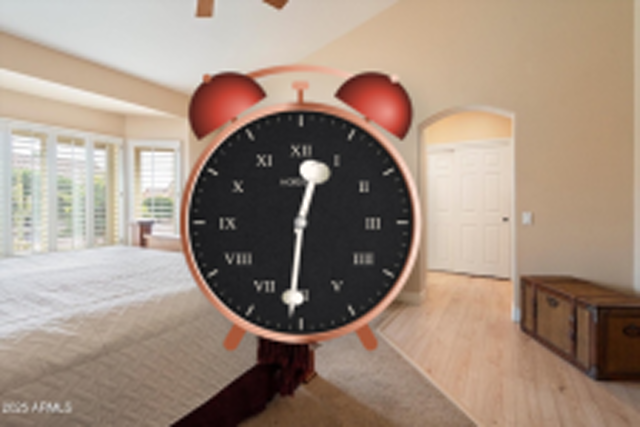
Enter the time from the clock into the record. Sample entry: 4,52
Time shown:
12,31
